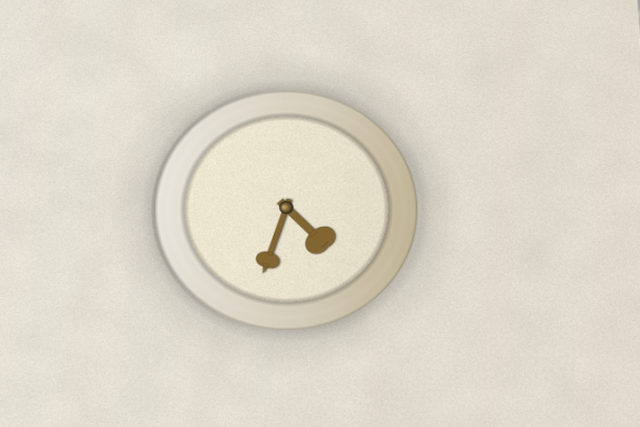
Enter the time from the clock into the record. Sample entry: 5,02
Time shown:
4,33
